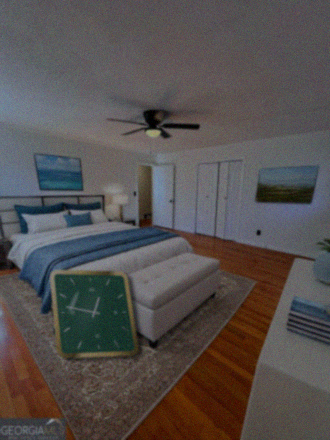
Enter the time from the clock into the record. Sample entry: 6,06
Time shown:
12,47
